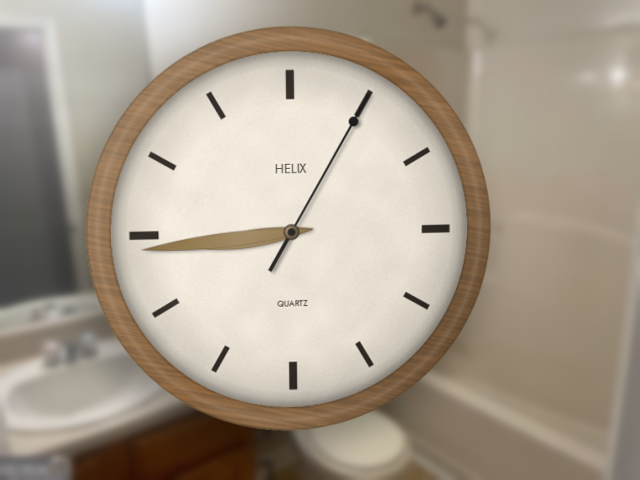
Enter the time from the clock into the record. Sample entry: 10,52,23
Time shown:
8,44,05
